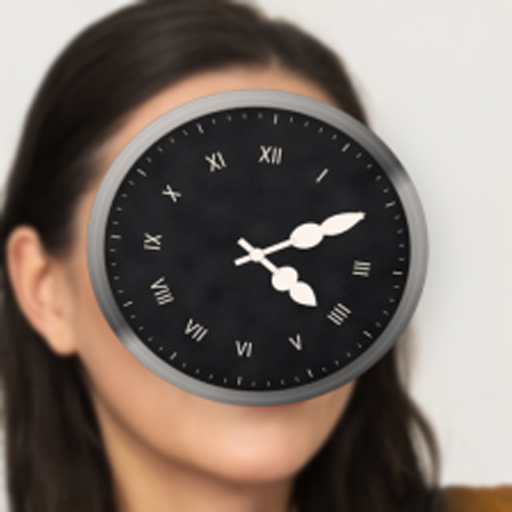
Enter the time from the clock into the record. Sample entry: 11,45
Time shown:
4,10
